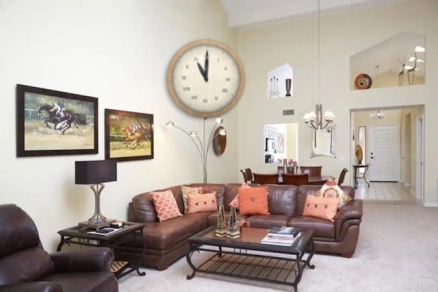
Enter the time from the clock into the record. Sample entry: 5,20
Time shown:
11,00
